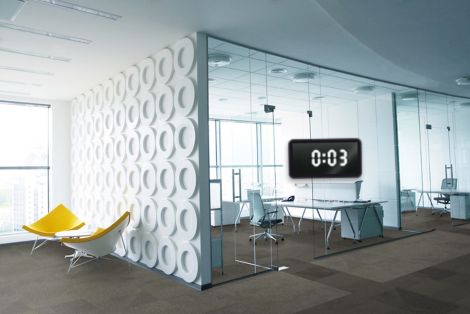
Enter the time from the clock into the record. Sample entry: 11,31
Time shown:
0,03
